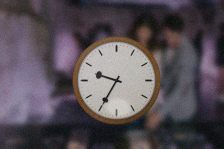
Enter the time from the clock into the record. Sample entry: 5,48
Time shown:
9,35
